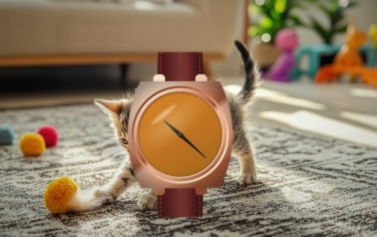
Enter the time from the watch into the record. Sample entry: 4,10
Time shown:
10,22
